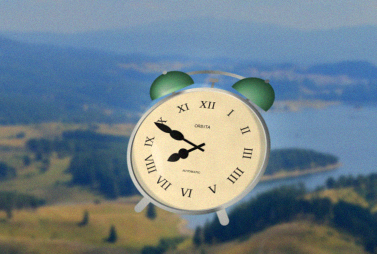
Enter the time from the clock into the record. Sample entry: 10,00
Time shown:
7,49
